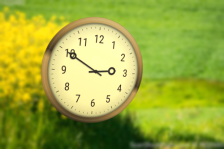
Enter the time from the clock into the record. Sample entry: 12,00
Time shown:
2,50
